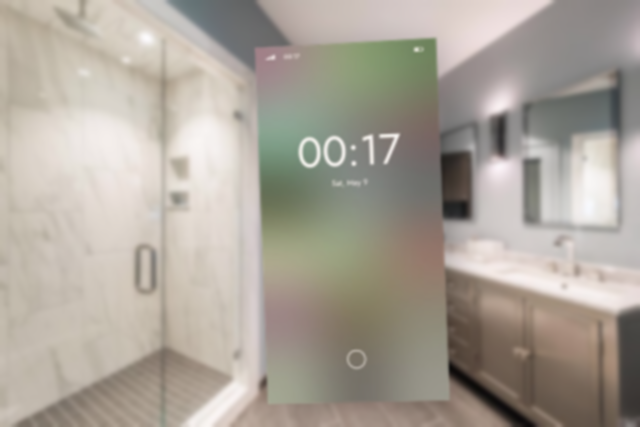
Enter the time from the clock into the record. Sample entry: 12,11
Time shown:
0,17
